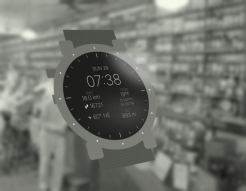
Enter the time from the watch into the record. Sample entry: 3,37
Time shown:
7,38
